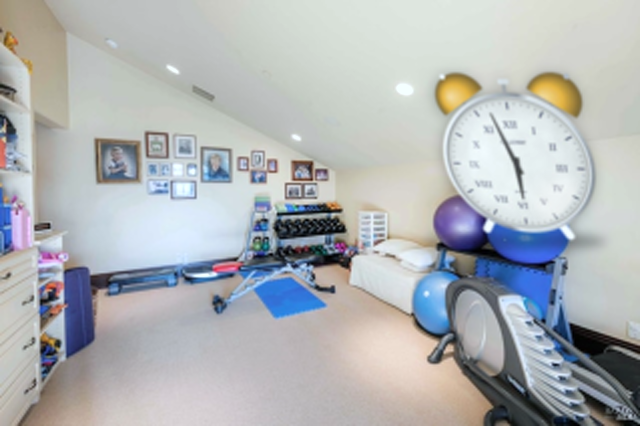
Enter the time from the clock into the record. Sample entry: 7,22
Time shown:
5,57
